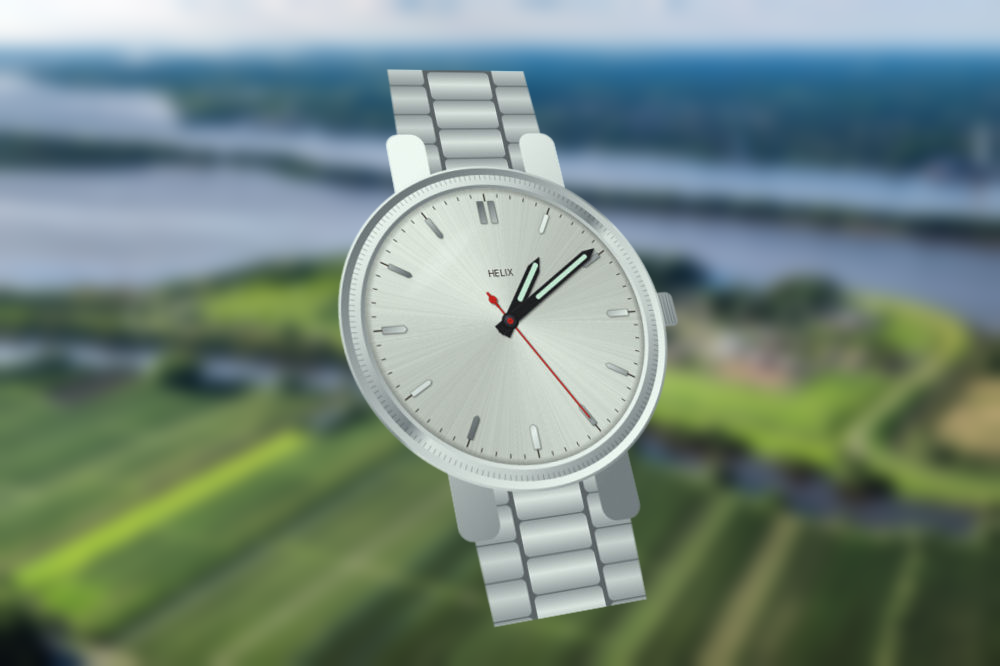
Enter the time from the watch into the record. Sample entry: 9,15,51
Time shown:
1,09,25
